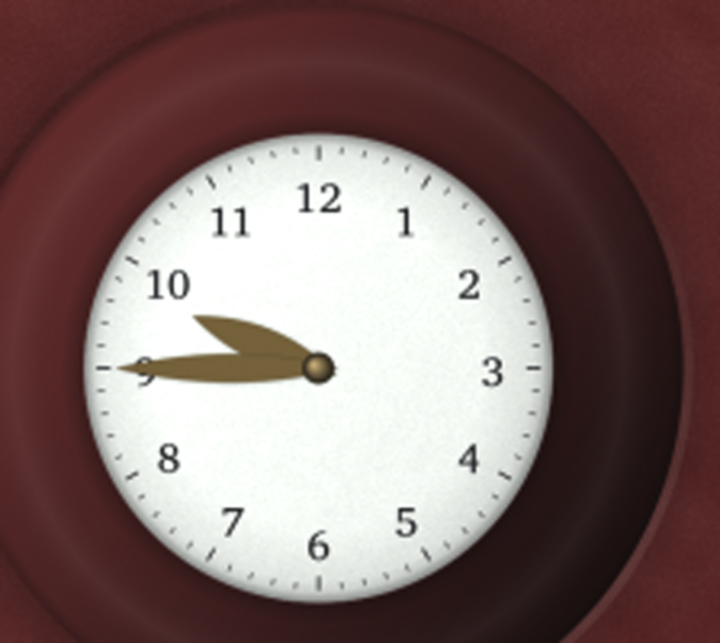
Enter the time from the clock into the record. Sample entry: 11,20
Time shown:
9,45
